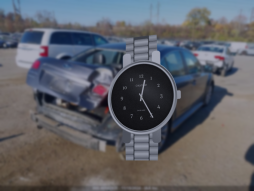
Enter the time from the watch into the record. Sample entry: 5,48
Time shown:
12,25
